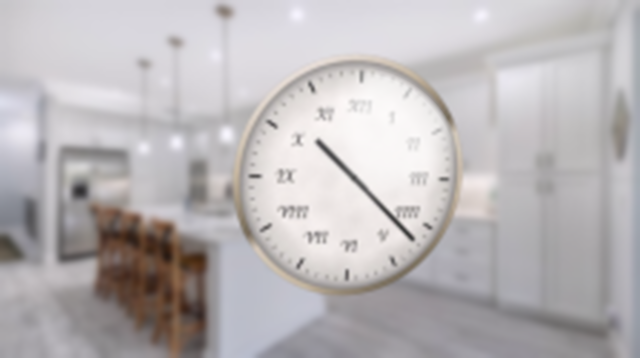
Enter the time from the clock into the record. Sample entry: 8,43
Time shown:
10,22
